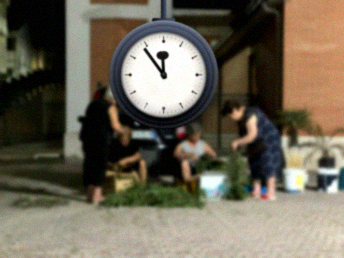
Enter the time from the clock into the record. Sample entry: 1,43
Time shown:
11,54
